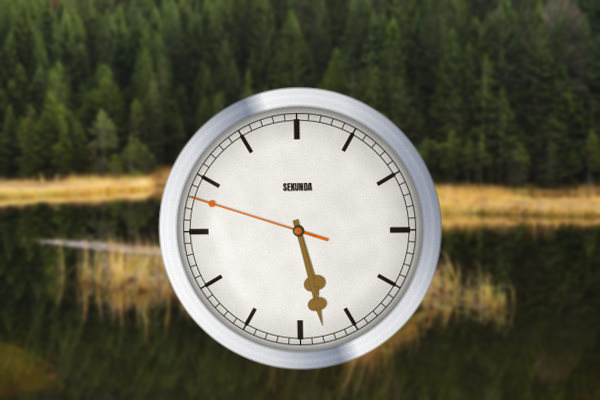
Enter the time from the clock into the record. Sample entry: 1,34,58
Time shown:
5,27,48
